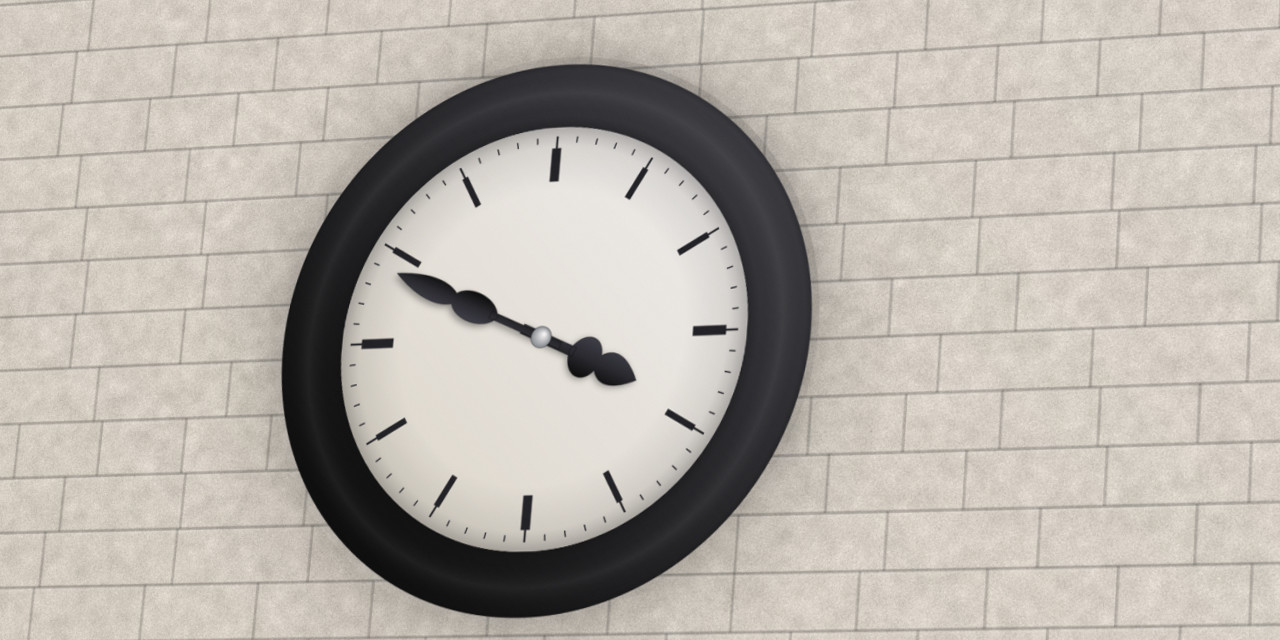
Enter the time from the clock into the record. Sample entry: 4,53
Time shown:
3,49
